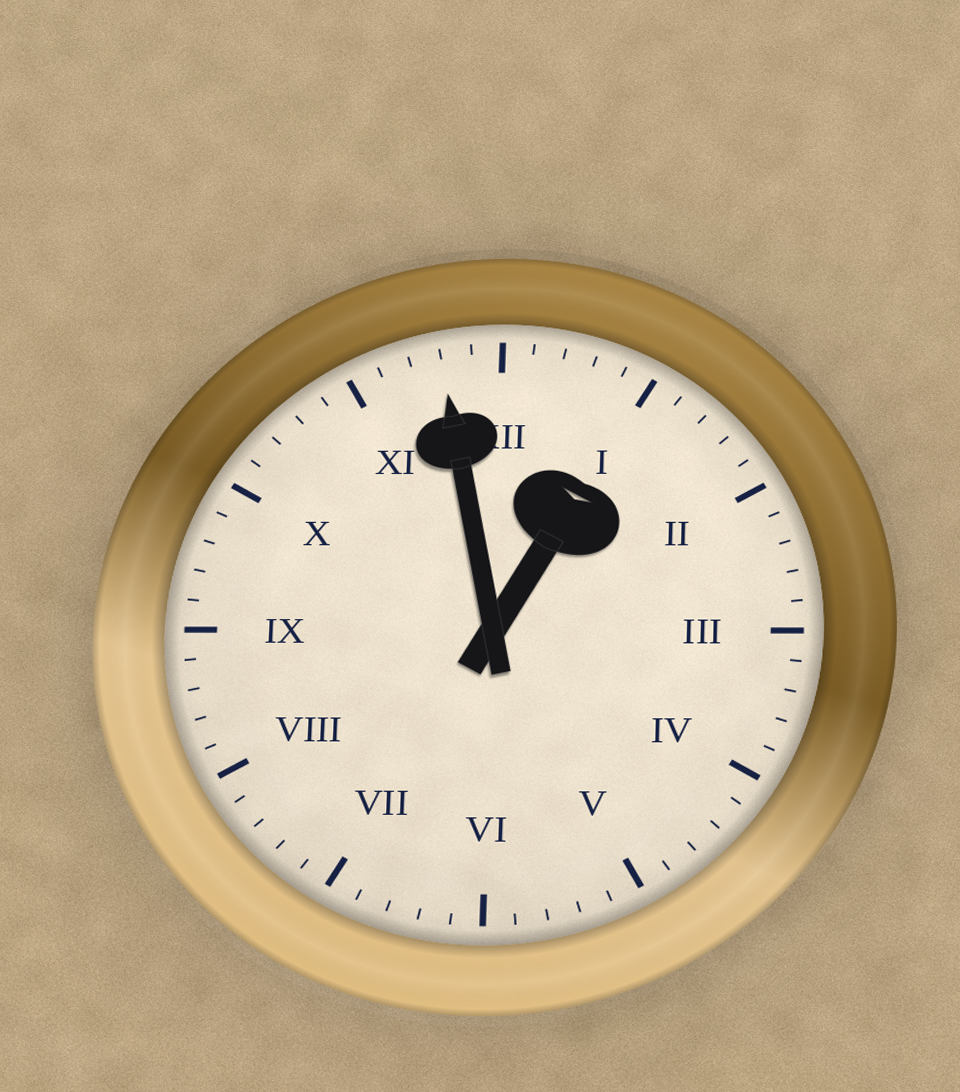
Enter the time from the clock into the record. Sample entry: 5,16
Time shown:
12,58
